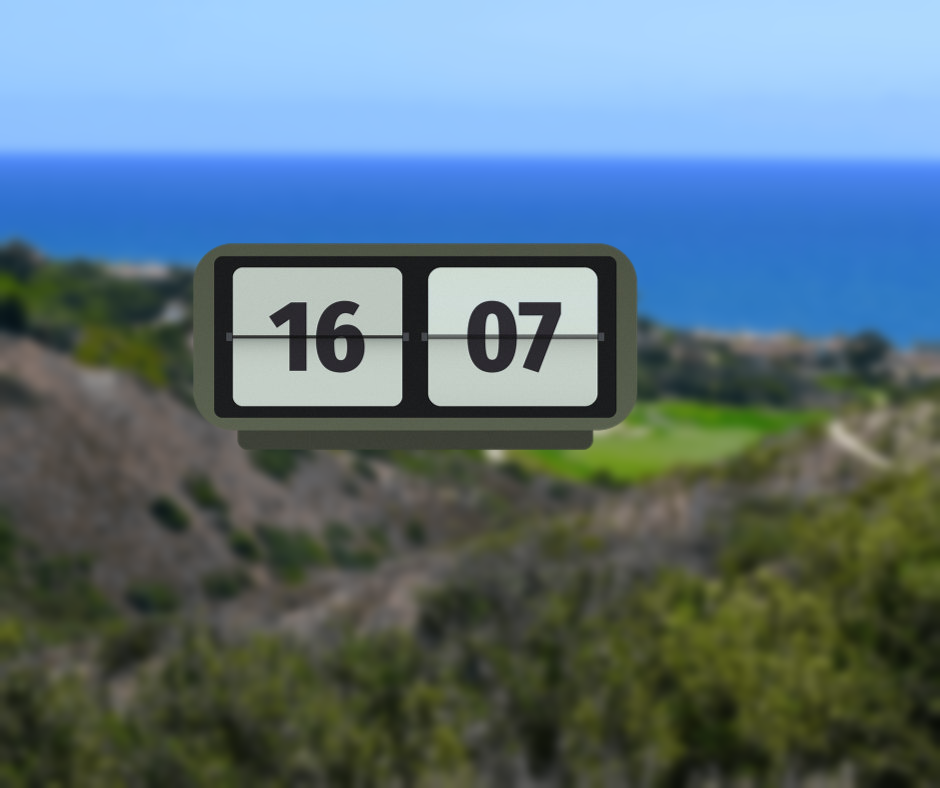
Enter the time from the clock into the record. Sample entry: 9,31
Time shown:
16,07
